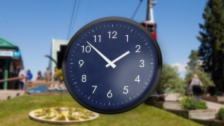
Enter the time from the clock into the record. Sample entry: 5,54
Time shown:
1,52
